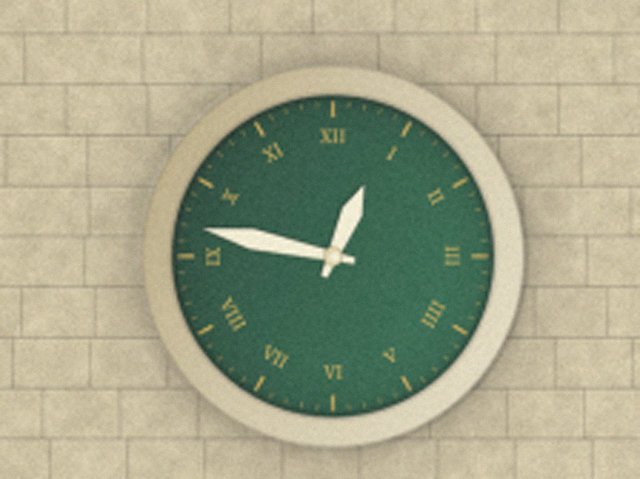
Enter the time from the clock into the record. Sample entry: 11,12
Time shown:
12,47
